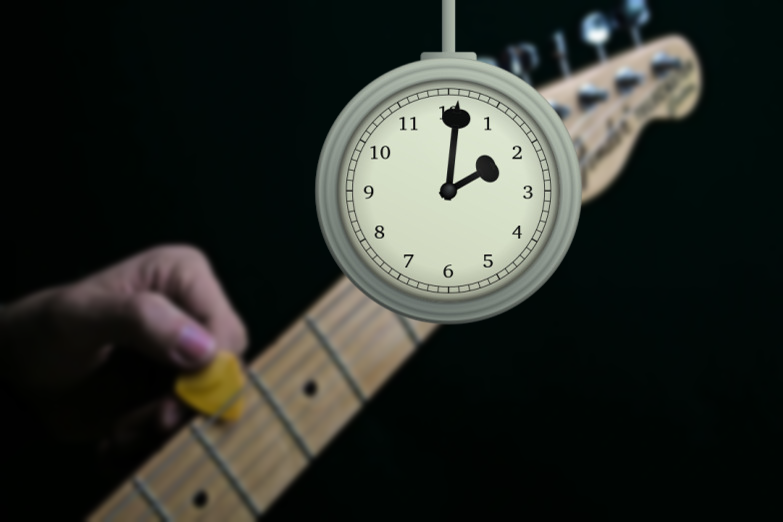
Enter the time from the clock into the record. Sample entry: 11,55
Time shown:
2,01
